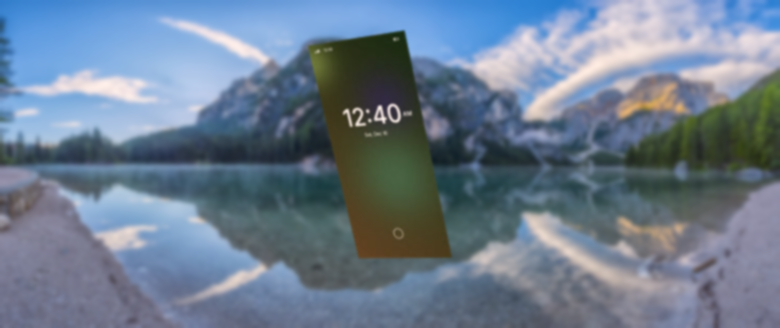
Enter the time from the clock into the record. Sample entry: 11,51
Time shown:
12,40
